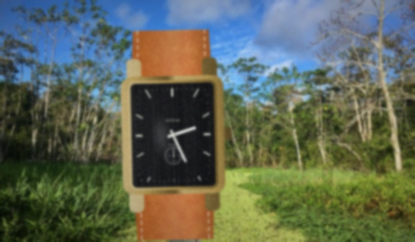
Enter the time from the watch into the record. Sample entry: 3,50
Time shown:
2,26
